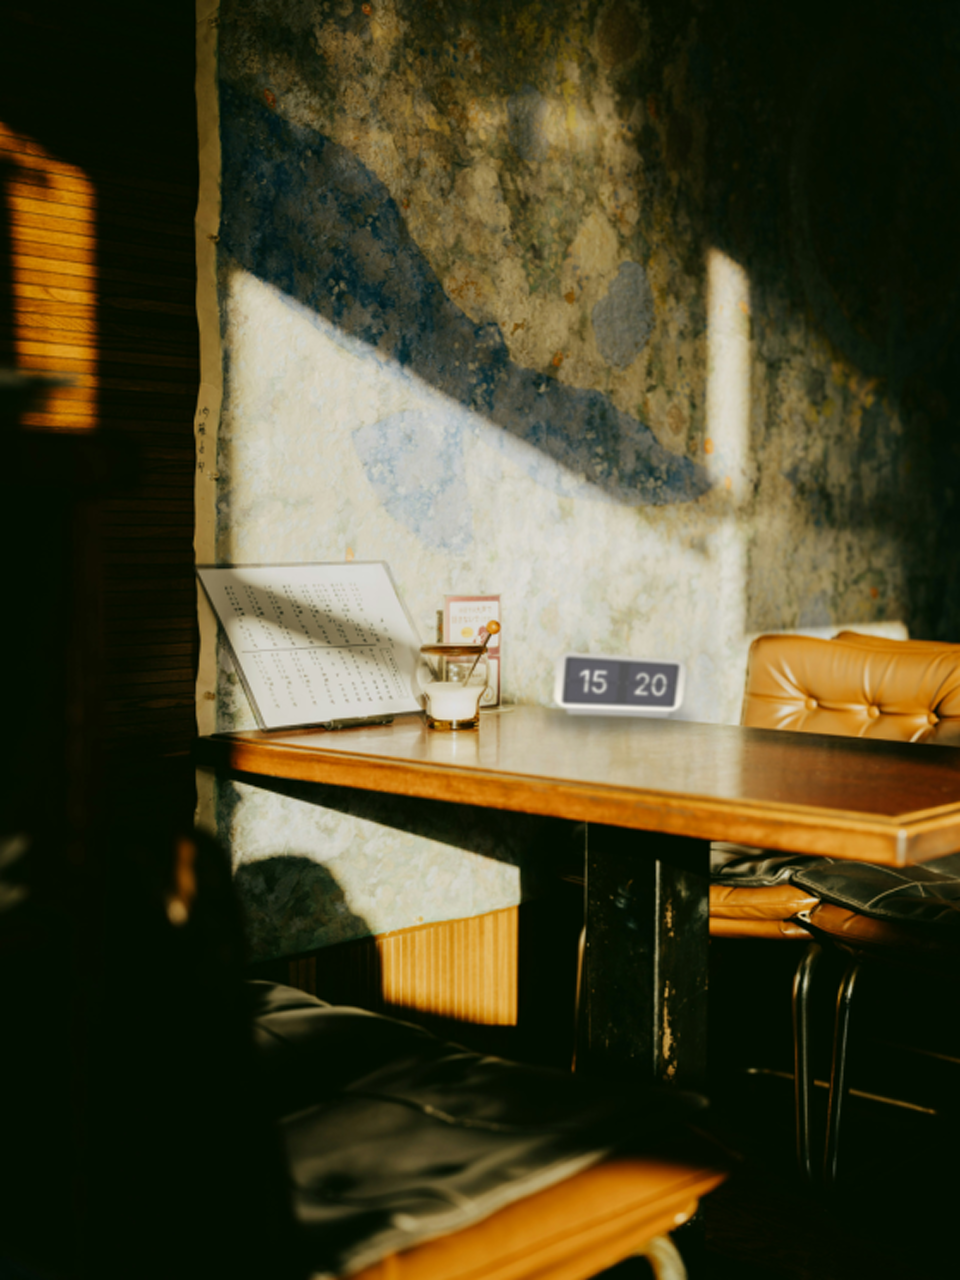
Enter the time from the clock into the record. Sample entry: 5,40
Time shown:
15,20
